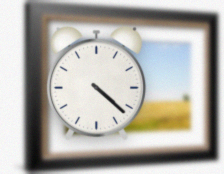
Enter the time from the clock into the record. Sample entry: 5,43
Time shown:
4,22
